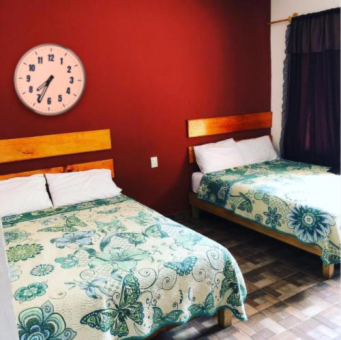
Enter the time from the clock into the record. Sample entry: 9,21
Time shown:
7,34
